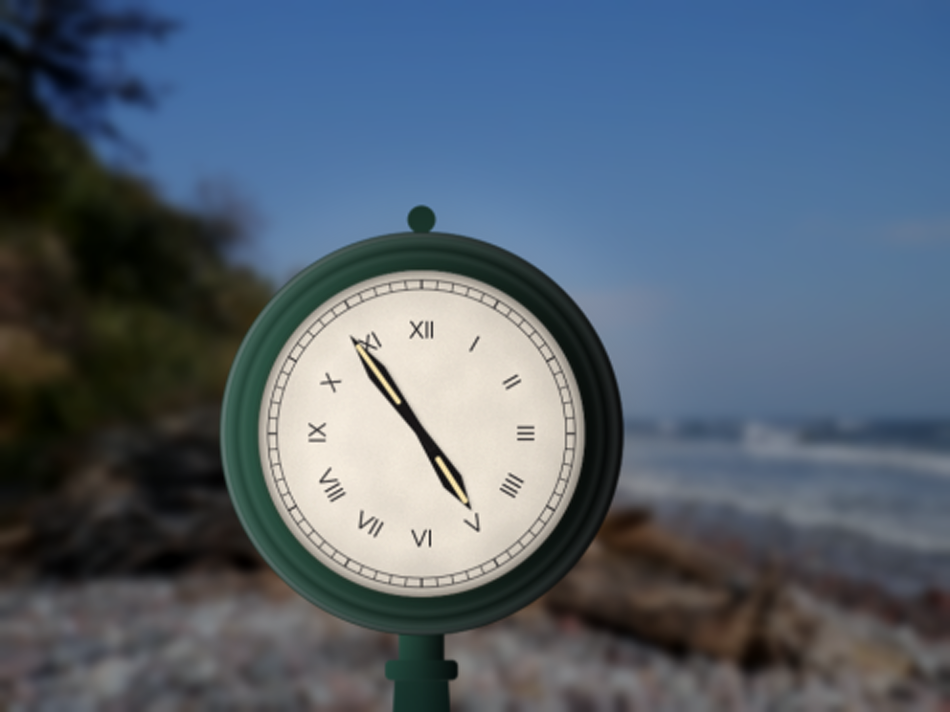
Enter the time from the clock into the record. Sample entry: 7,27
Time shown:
4,54
